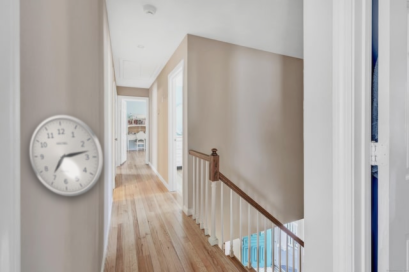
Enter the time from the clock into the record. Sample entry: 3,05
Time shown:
7,13
